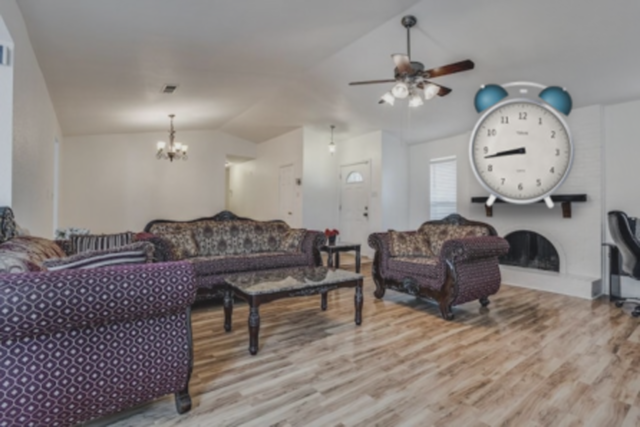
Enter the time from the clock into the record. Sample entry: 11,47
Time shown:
8,43
